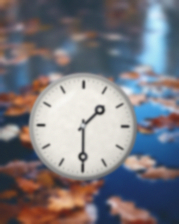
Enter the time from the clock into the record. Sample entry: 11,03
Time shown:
1,30
